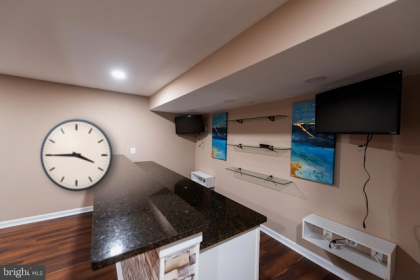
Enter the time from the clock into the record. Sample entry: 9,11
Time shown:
3,45
